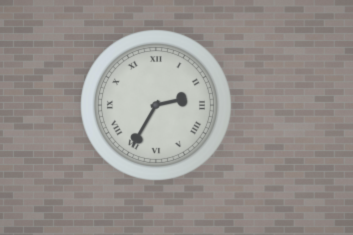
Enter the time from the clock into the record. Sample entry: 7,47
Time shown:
2,35
